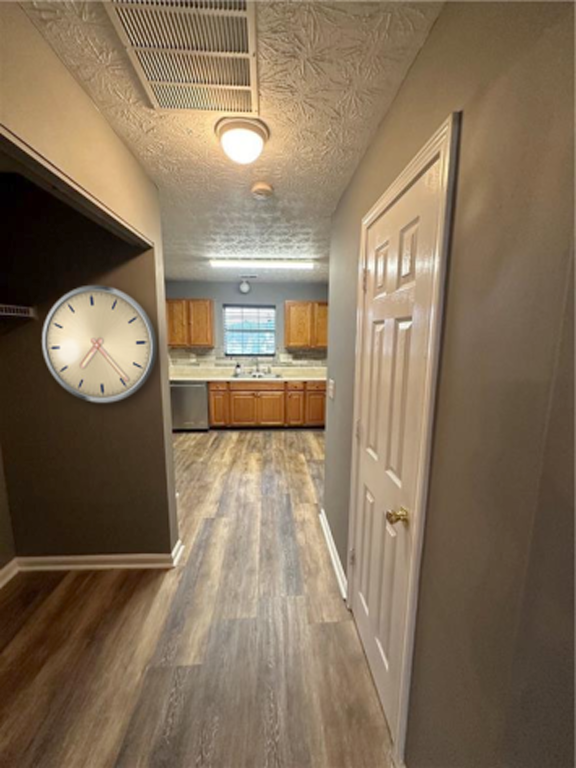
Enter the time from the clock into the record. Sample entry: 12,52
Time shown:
7,24
